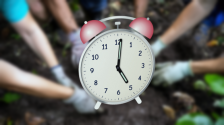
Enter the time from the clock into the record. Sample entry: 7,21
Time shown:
5,01
